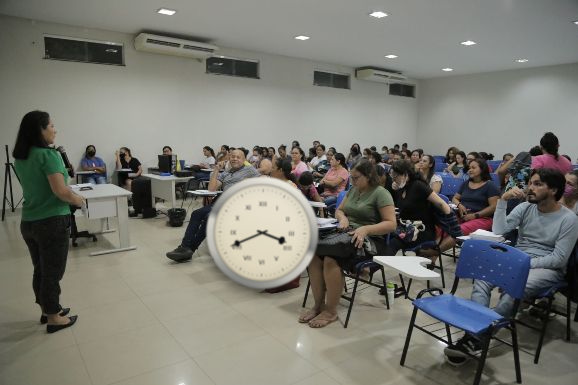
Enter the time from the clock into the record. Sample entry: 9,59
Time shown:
3,41
